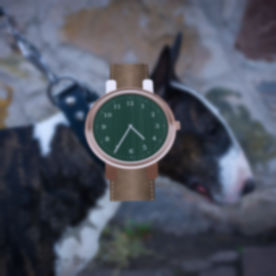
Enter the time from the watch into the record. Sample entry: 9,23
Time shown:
4,35
